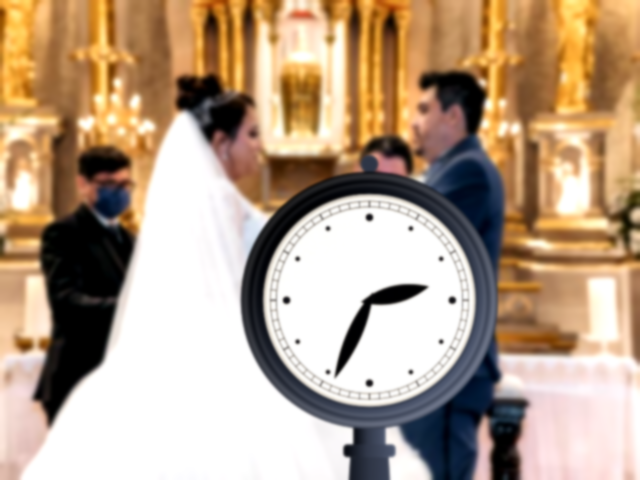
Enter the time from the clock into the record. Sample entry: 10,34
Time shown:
2,34
